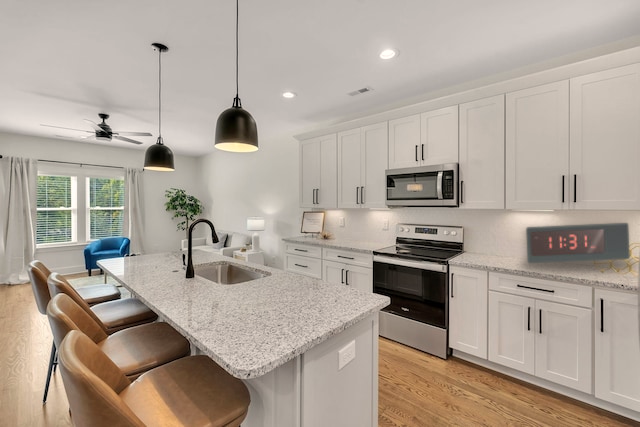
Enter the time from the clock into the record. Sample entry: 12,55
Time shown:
11,31
